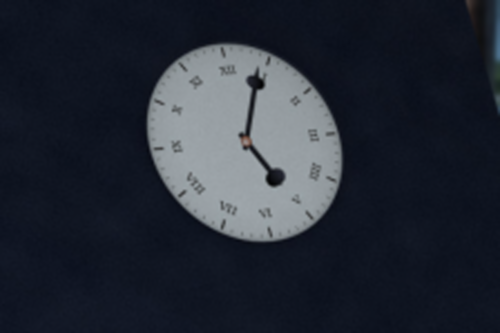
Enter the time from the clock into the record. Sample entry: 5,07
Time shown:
5,04
